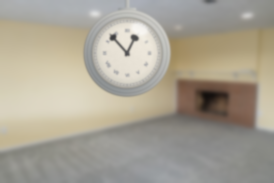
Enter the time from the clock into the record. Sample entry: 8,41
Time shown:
12,53
